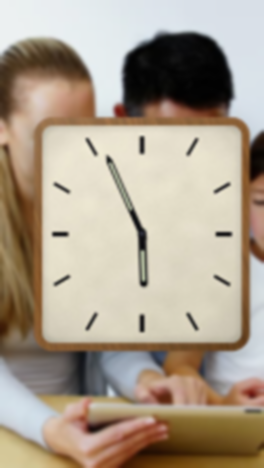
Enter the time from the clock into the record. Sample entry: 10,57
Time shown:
5,56
